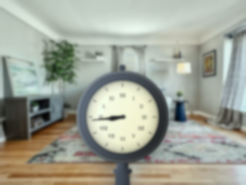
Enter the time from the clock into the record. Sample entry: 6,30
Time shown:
8,44
